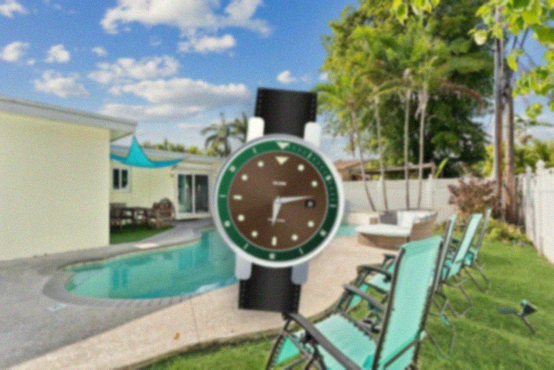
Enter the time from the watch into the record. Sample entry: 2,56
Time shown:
6,13
